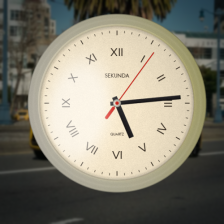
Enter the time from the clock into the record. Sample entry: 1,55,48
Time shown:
5,14,06
